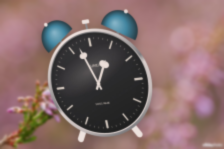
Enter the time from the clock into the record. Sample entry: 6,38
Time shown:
12,57
